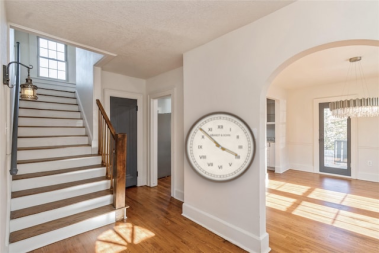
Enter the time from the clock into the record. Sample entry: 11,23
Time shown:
3,52
